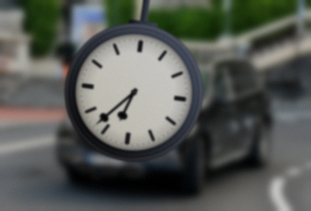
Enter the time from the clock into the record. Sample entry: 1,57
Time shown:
6,37
